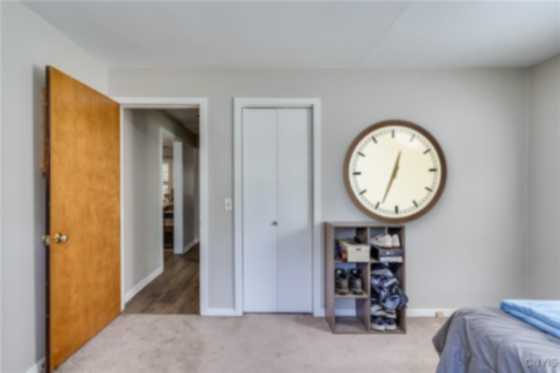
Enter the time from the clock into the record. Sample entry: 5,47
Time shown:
12,34
